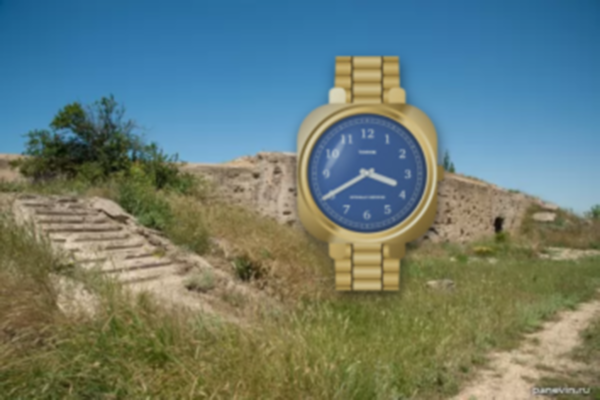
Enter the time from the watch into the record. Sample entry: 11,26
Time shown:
3,40
